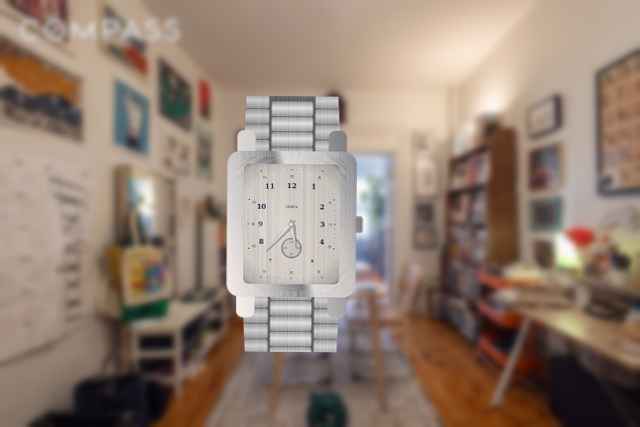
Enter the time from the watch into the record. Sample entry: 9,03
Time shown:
5,37
